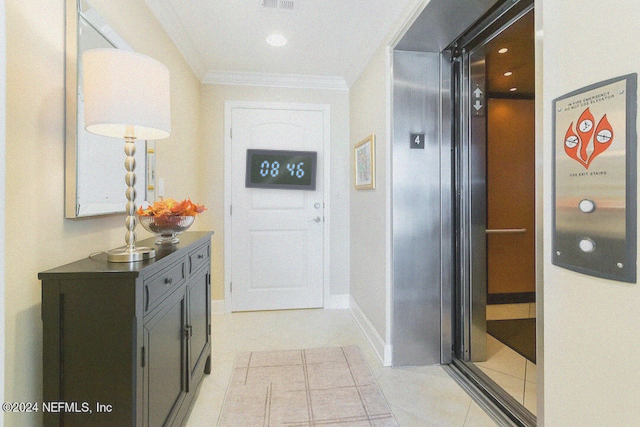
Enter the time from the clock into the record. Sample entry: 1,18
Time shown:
8,46
